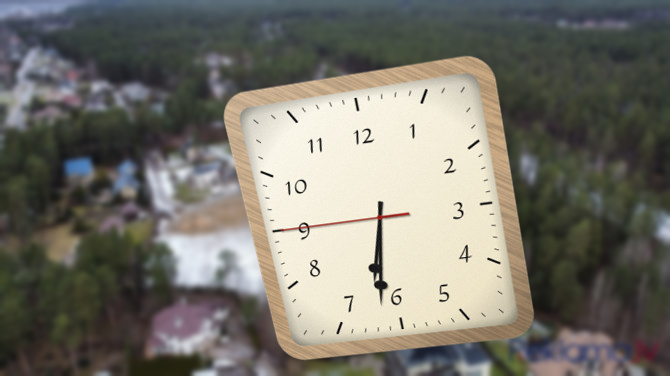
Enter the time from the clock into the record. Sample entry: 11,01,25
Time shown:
6,31,45
